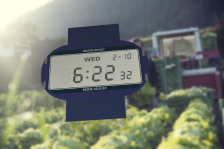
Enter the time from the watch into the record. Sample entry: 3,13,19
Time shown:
6,22,32
